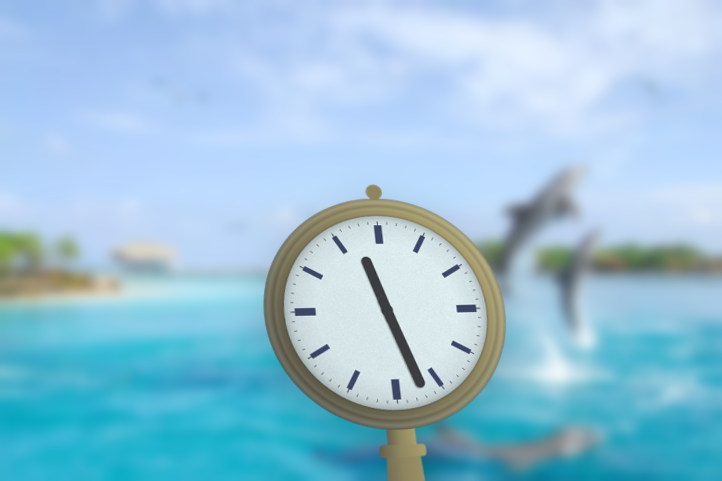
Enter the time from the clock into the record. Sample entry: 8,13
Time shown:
11,27
